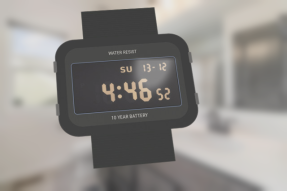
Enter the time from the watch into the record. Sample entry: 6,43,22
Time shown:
4,46,52
